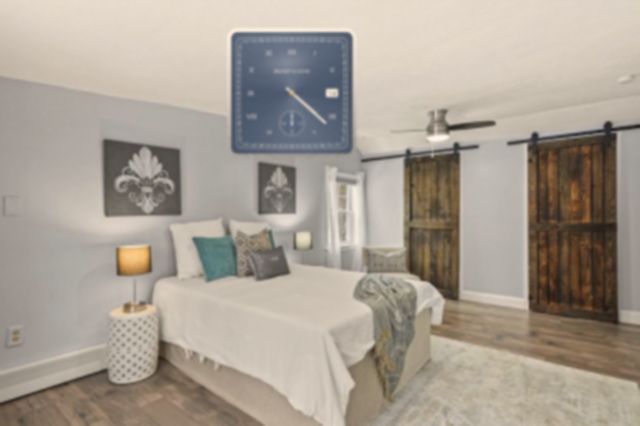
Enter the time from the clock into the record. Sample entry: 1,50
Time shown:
4,22
